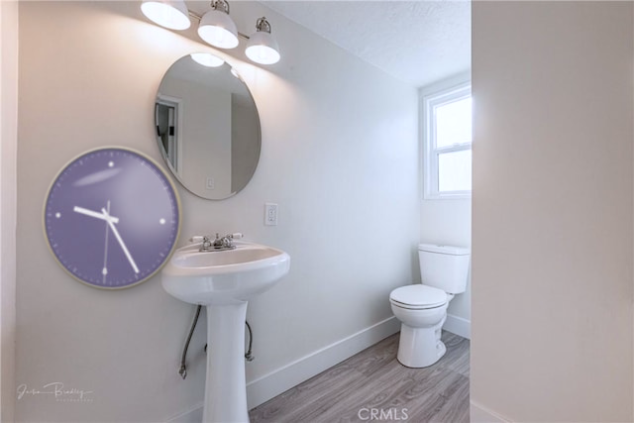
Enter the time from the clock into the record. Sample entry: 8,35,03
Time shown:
9,24,30
